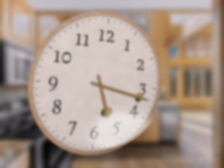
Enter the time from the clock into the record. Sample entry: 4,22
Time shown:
5,17
